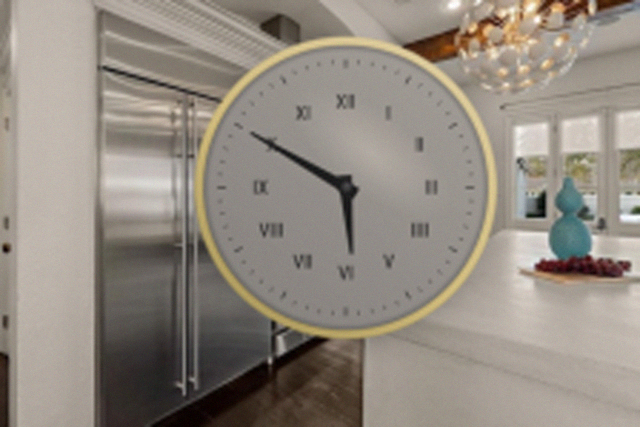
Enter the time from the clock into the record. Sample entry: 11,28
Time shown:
5,50
